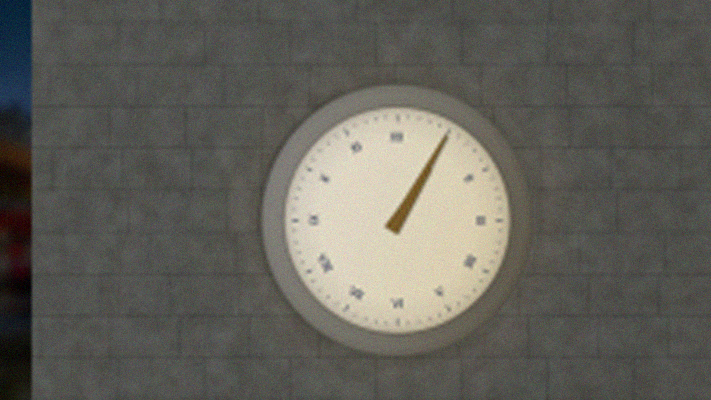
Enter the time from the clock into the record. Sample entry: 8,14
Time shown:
1,05
